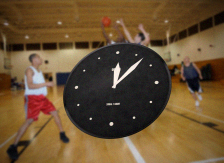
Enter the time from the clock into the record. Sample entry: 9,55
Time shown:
12,07
